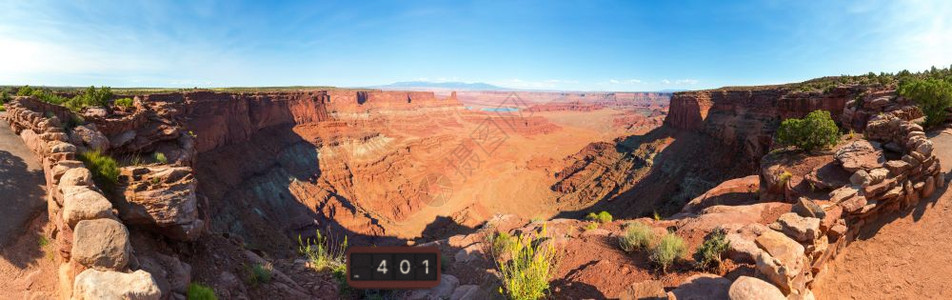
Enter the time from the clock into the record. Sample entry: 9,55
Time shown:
4,01
